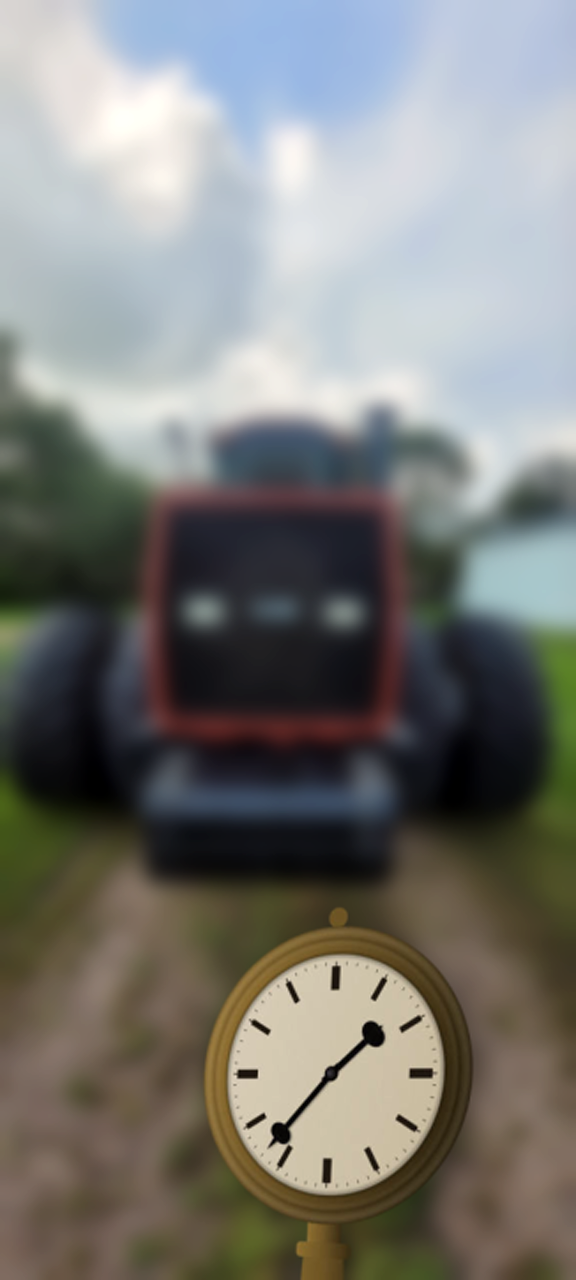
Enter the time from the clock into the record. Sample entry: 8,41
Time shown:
1,37
